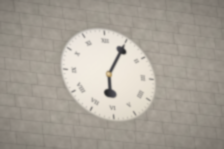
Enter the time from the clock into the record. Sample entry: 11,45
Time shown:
6,05
